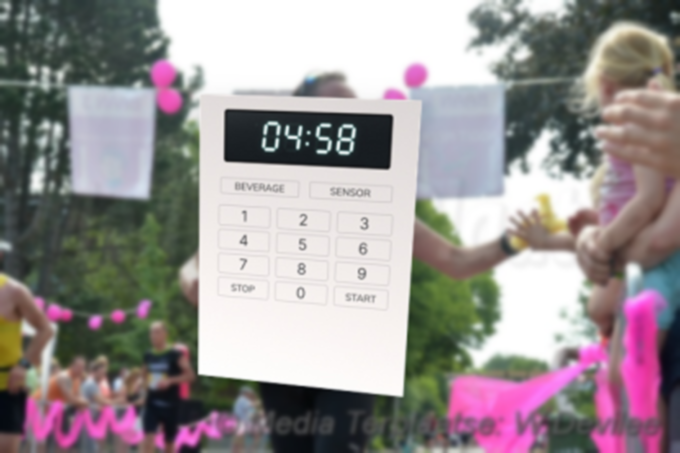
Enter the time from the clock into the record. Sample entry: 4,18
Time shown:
4,58
